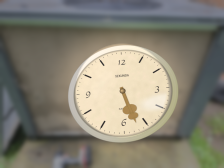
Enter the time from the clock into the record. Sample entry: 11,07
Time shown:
5,27
